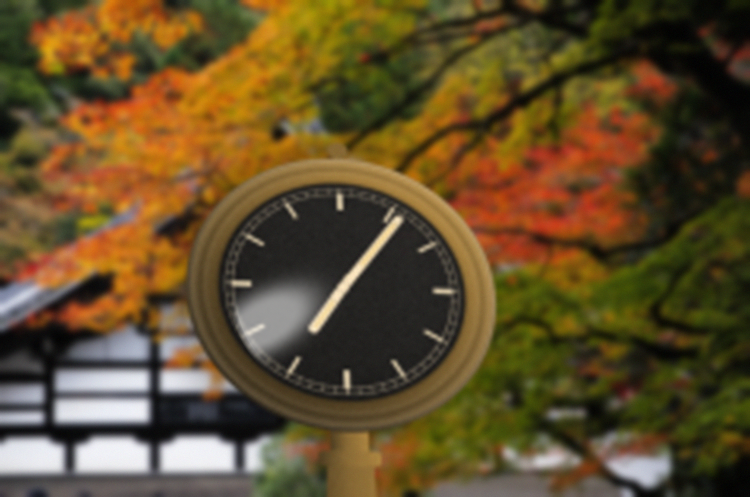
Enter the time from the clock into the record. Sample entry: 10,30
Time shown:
7,06
